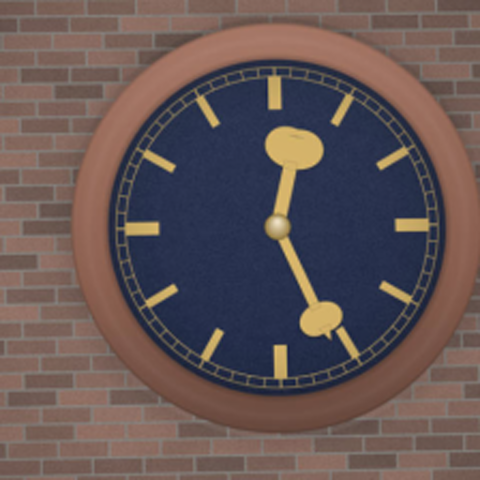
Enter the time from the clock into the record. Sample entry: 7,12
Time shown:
12,26
